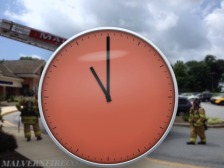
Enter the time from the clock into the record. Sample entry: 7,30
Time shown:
11,00
